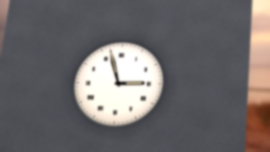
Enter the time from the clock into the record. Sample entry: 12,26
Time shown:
2,57
